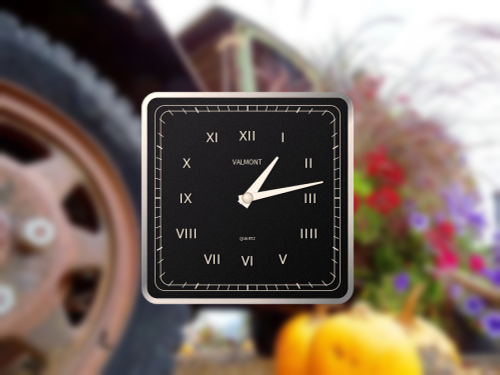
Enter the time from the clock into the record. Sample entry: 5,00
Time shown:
1,13
